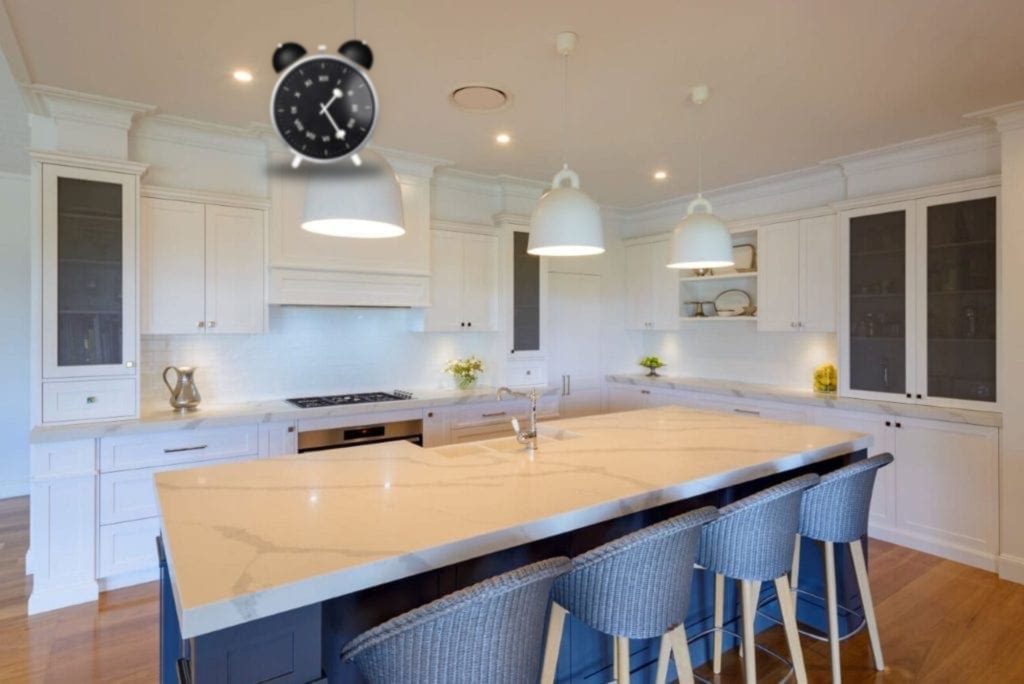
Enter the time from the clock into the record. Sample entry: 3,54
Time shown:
1,25
